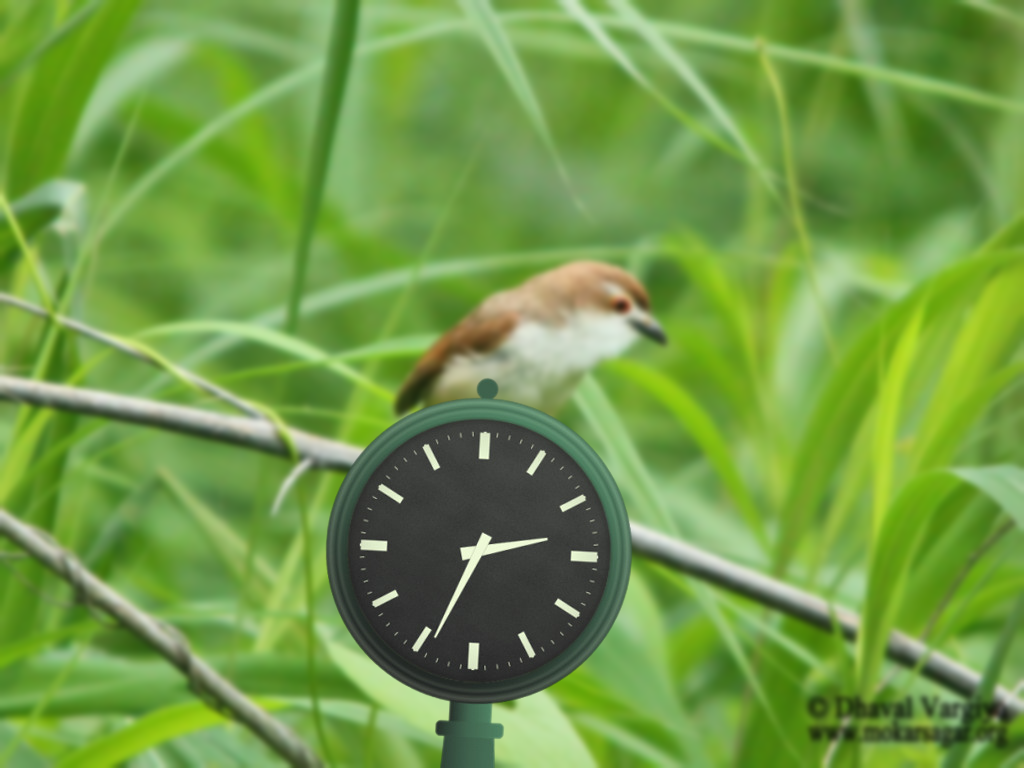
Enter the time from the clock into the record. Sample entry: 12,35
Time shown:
2,34
